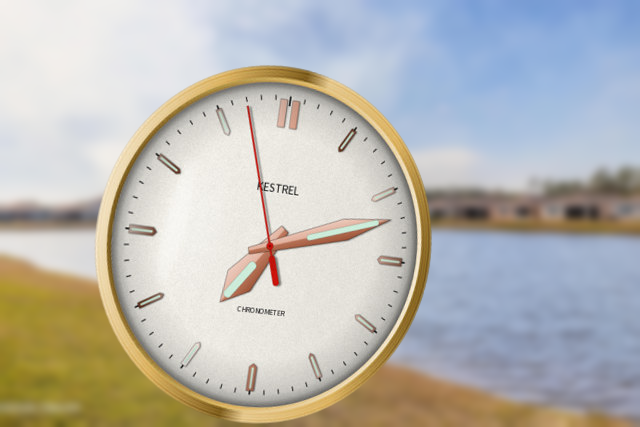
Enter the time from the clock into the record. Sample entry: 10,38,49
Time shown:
7,11,57
